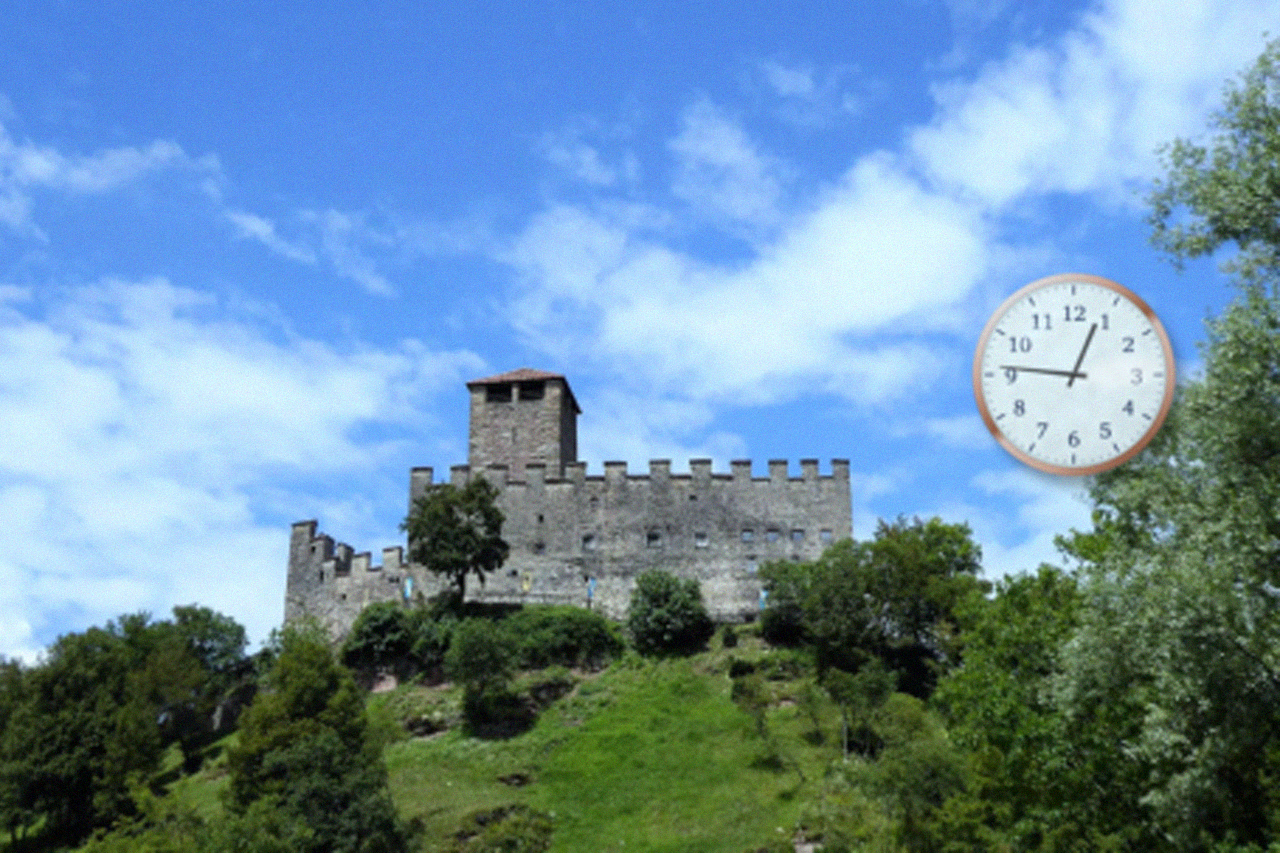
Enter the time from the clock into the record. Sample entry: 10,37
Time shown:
12,46
